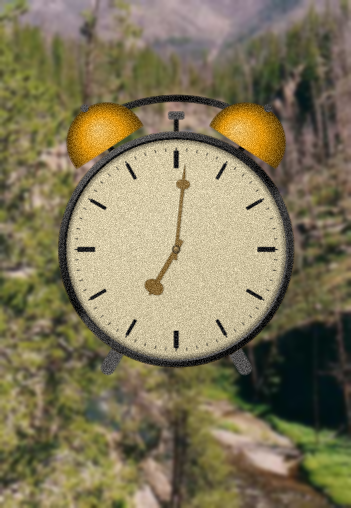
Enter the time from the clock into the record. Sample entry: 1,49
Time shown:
7,01
